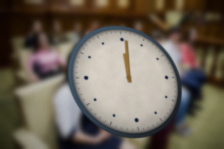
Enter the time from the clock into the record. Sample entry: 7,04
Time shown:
12,01
